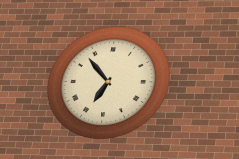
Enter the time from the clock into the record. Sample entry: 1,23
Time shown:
6,53
